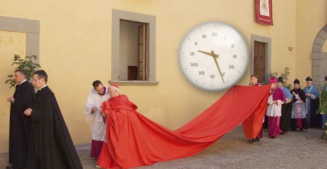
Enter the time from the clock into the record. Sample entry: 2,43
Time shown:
9,26
